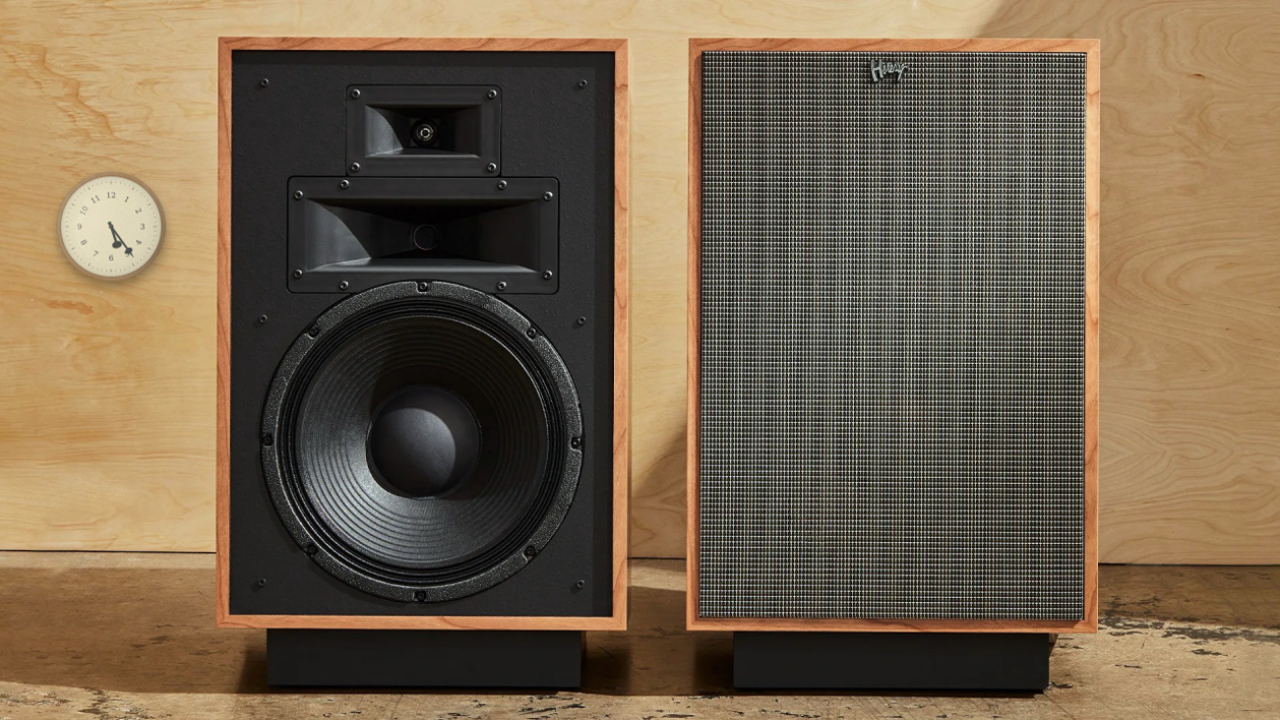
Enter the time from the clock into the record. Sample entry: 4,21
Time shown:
5,24
